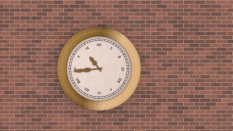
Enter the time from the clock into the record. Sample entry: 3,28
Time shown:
10,44
